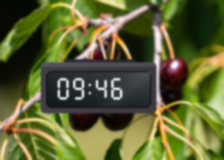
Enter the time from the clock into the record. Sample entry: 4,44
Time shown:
9,46
